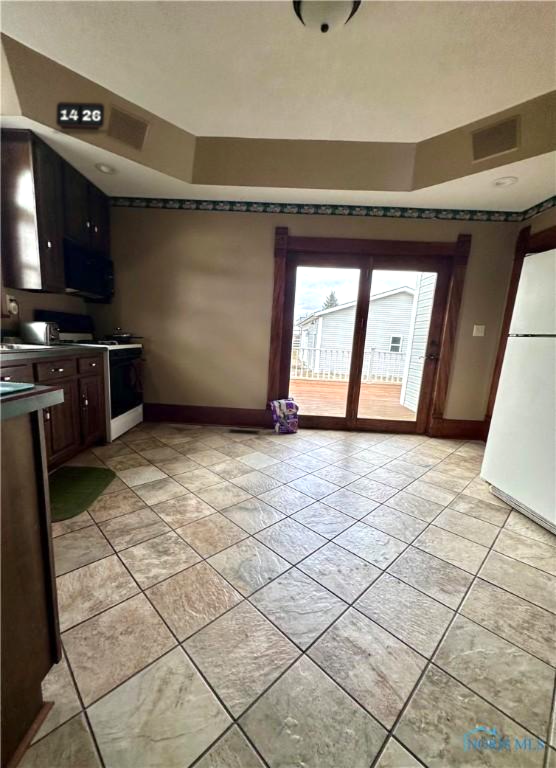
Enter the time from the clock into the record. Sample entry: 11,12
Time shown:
14,26
